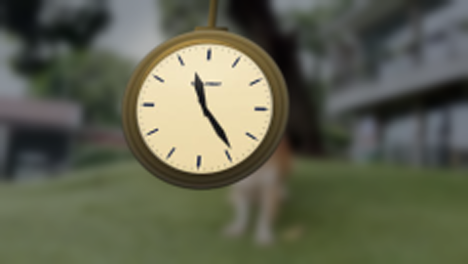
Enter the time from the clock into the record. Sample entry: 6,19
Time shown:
11,24
